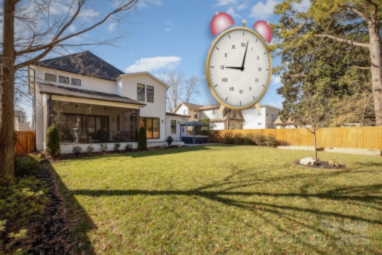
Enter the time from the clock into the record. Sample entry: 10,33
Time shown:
9,02
